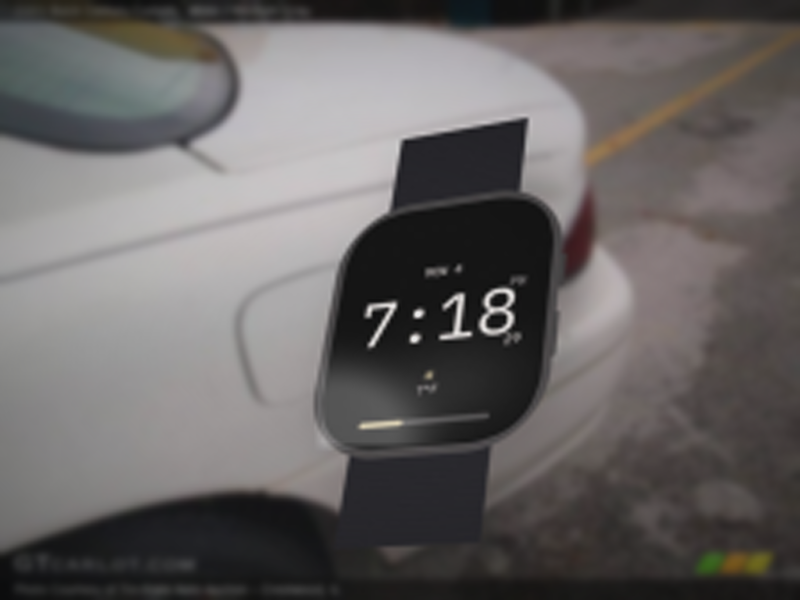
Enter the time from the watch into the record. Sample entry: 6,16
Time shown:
7,18
